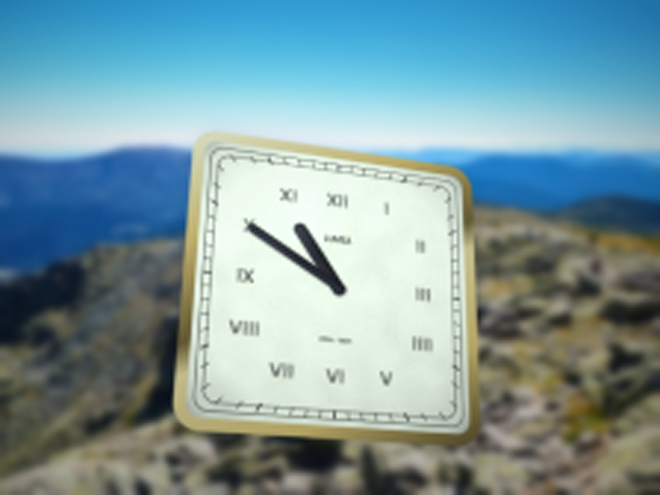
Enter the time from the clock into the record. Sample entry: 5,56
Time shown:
10,50
